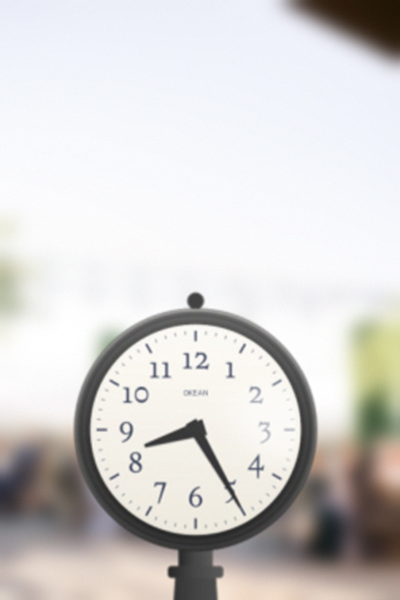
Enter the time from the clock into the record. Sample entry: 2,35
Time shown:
8,25
